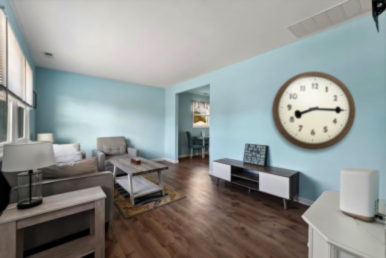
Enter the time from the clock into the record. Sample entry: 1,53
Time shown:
8,15
